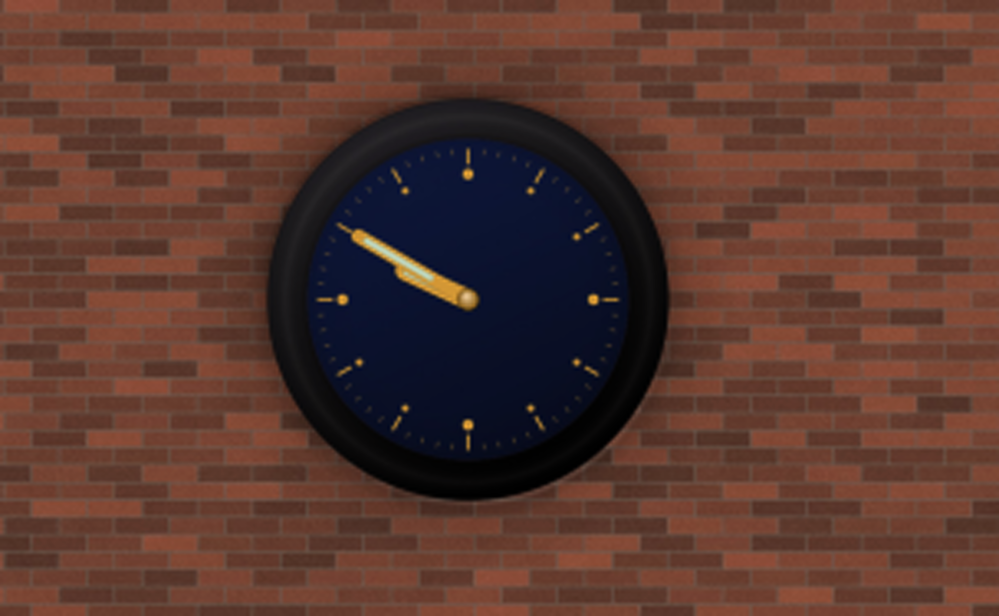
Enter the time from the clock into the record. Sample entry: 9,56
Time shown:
9,50
